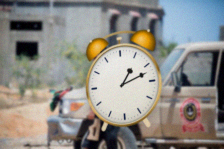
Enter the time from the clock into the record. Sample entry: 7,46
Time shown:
1,12
